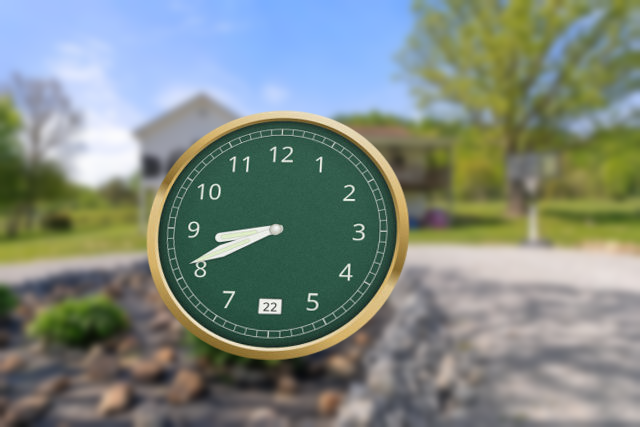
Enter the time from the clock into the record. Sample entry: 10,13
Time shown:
8,41
